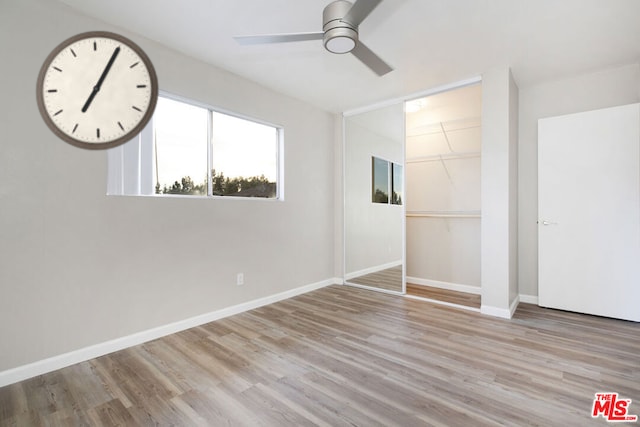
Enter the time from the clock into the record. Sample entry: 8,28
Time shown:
7,05
